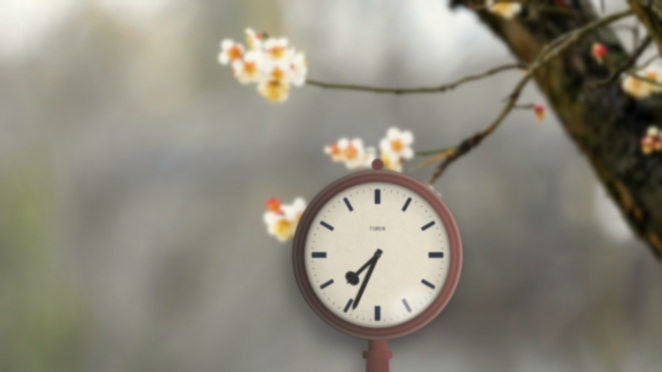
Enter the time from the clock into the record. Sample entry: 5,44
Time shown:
7,34
